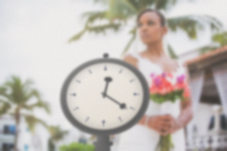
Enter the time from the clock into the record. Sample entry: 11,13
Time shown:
12,21
